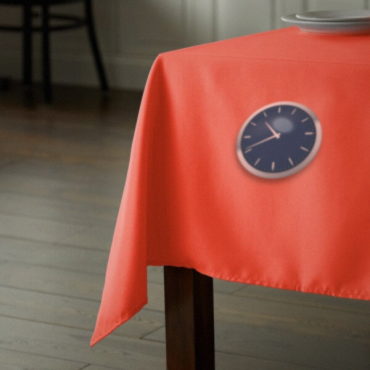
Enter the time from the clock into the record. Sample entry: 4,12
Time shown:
10,41
